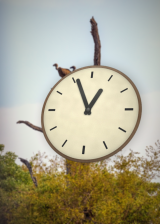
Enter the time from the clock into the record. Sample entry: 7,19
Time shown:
12,56
